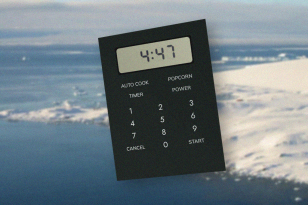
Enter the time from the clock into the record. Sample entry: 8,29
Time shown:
4,47
